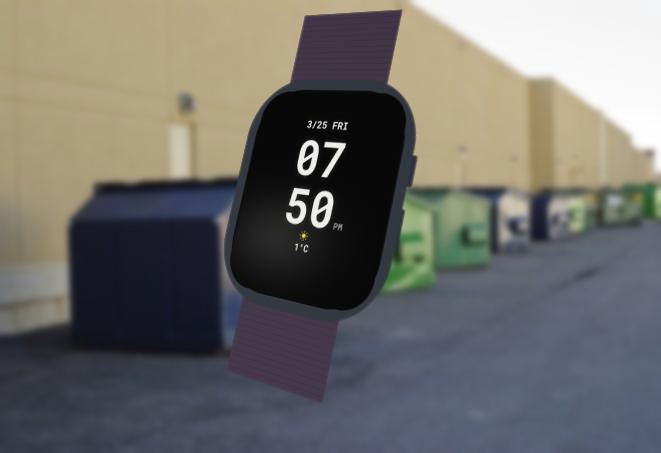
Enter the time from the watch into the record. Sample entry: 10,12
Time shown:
7,50
